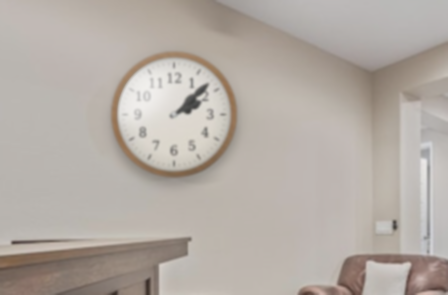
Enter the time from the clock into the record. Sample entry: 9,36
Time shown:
2,08
